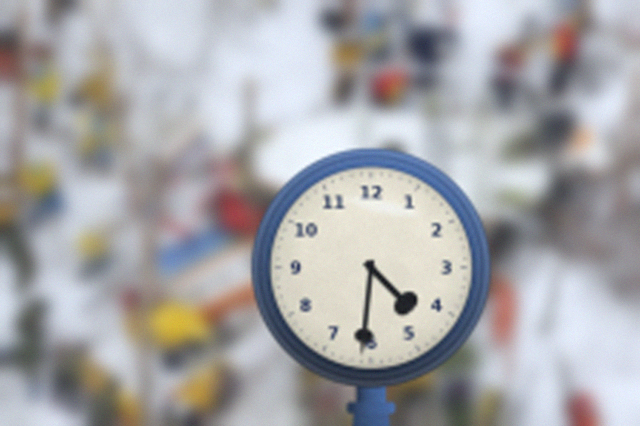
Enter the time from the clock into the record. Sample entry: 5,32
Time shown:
4,31
